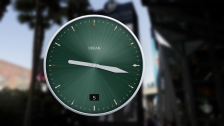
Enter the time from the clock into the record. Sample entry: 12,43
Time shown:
9,17
